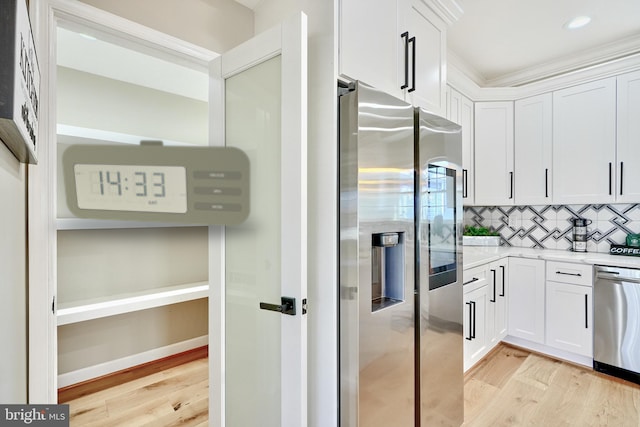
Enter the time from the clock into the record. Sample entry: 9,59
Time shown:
14,33
